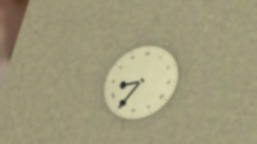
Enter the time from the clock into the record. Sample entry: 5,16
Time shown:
8,35
